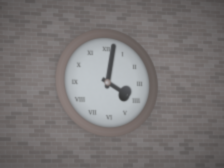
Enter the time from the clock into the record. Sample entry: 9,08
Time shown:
4,02
